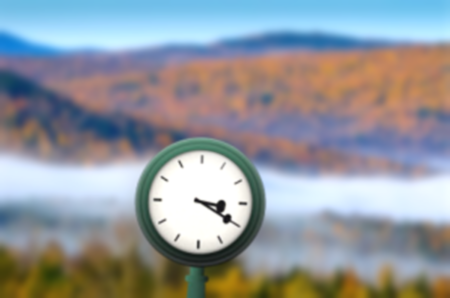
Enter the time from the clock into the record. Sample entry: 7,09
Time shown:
3,20
